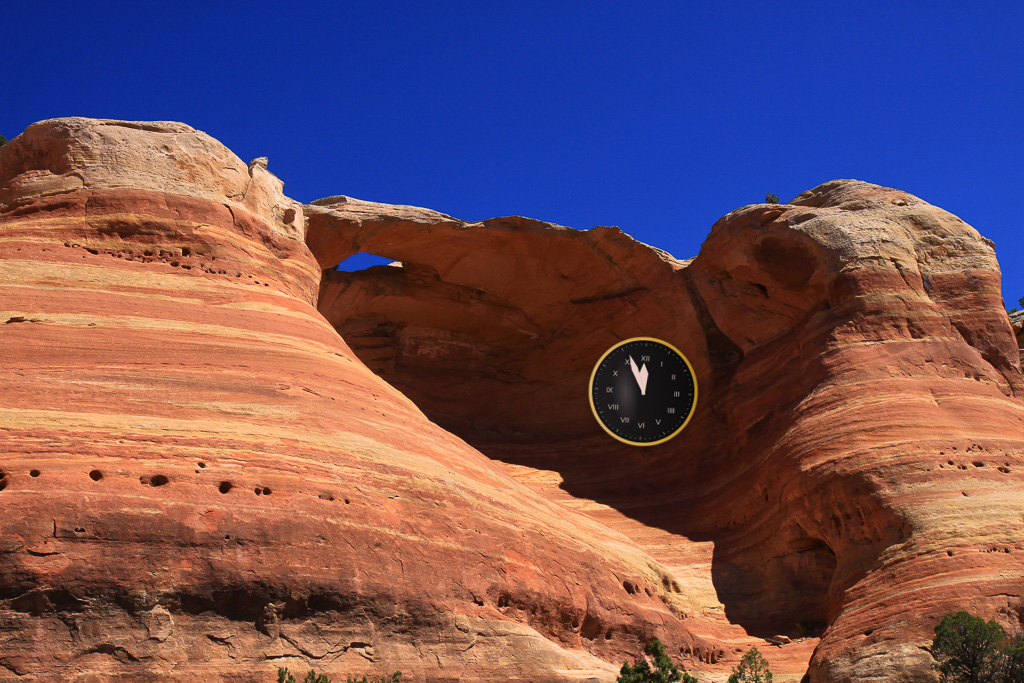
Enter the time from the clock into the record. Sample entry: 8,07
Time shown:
11,56
